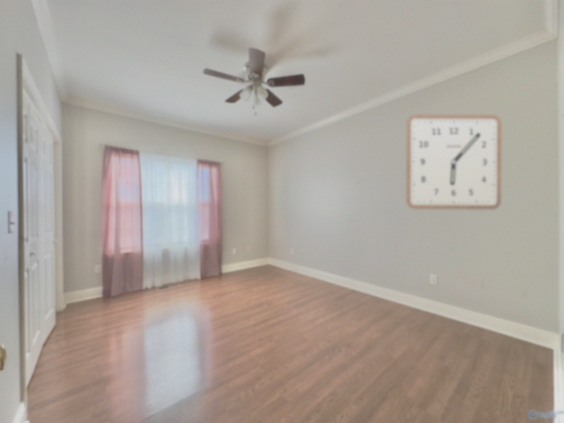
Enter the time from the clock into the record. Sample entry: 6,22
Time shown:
6,07
